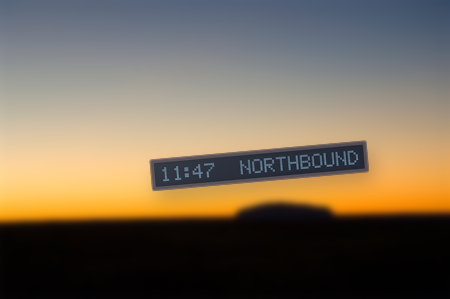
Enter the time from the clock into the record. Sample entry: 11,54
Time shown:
11,47
